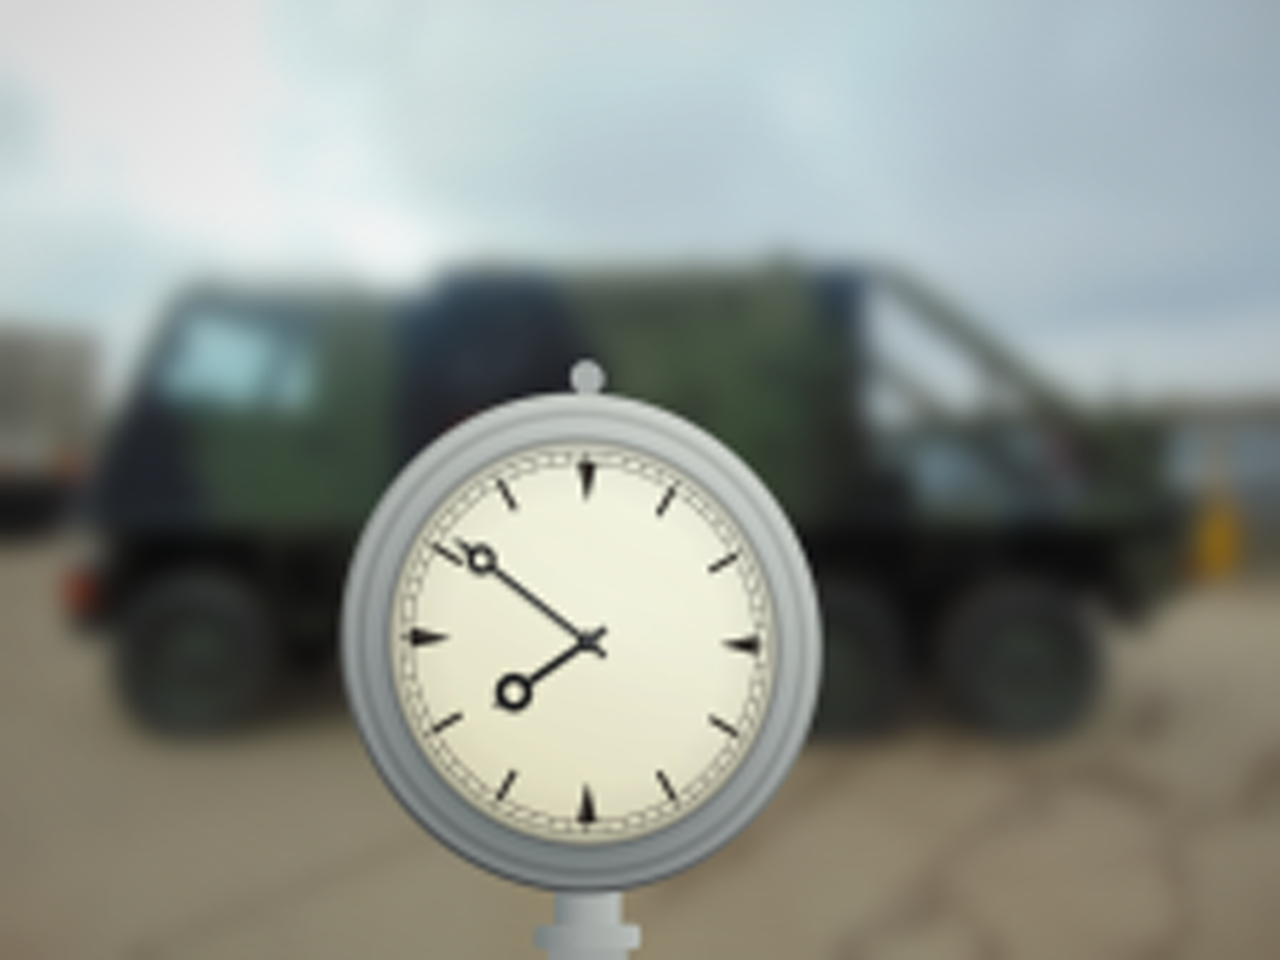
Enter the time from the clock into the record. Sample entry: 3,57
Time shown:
7,51
